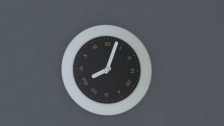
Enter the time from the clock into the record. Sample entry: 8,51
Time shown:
8,03
